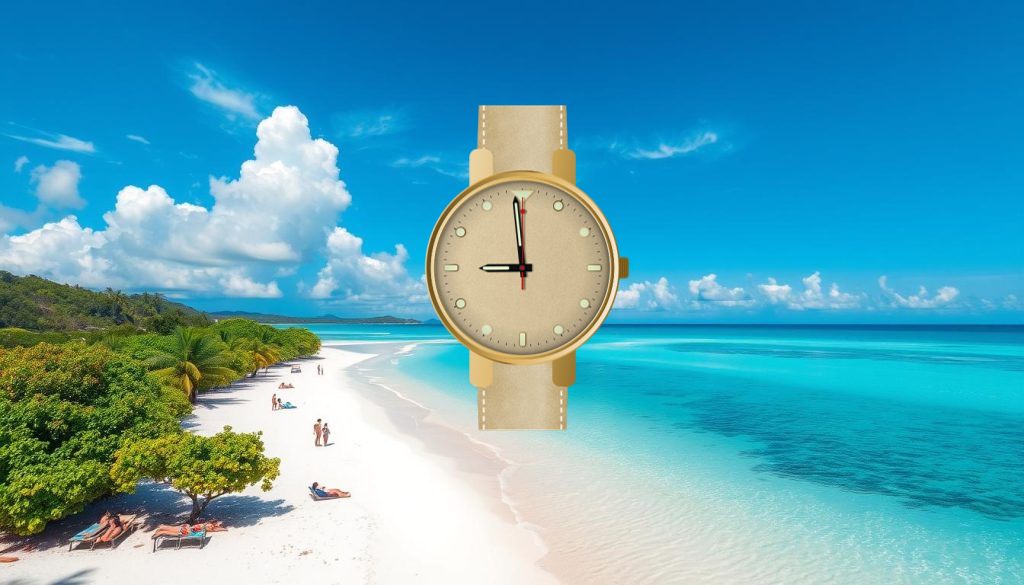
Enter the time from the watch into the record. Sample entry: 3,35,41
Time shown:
8,59,00
